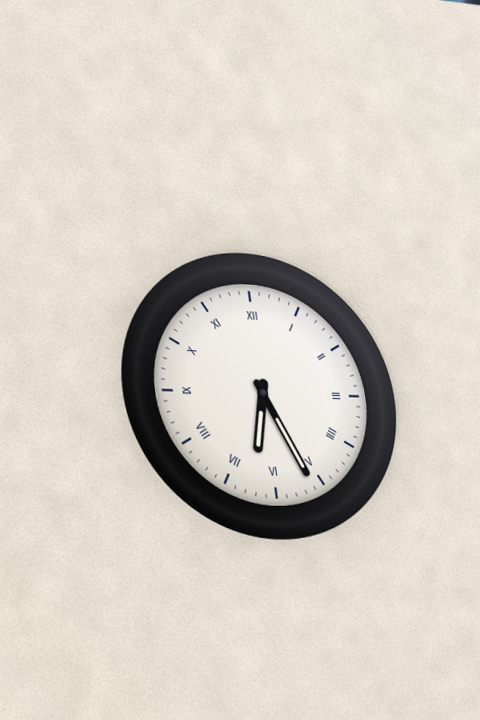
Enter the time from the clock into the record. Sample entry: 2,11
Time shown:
6,26
